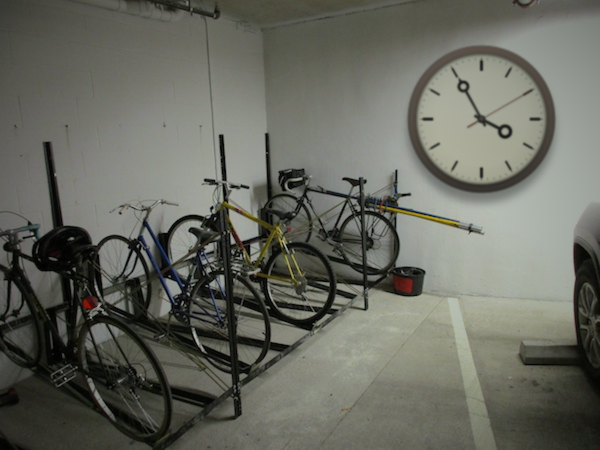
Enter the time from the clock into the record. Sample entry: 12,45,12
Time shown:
3,55,10
